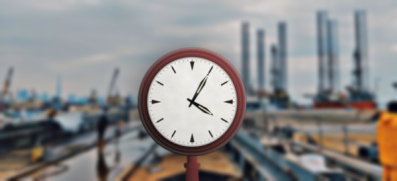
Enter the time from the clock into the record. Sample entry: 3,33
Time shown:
4,05
